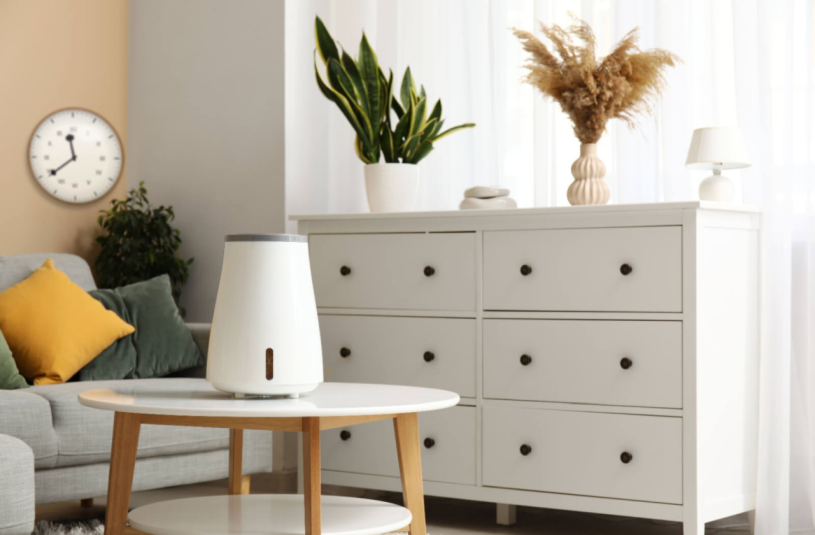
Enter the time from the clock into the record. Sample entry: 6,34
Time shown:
11,39
